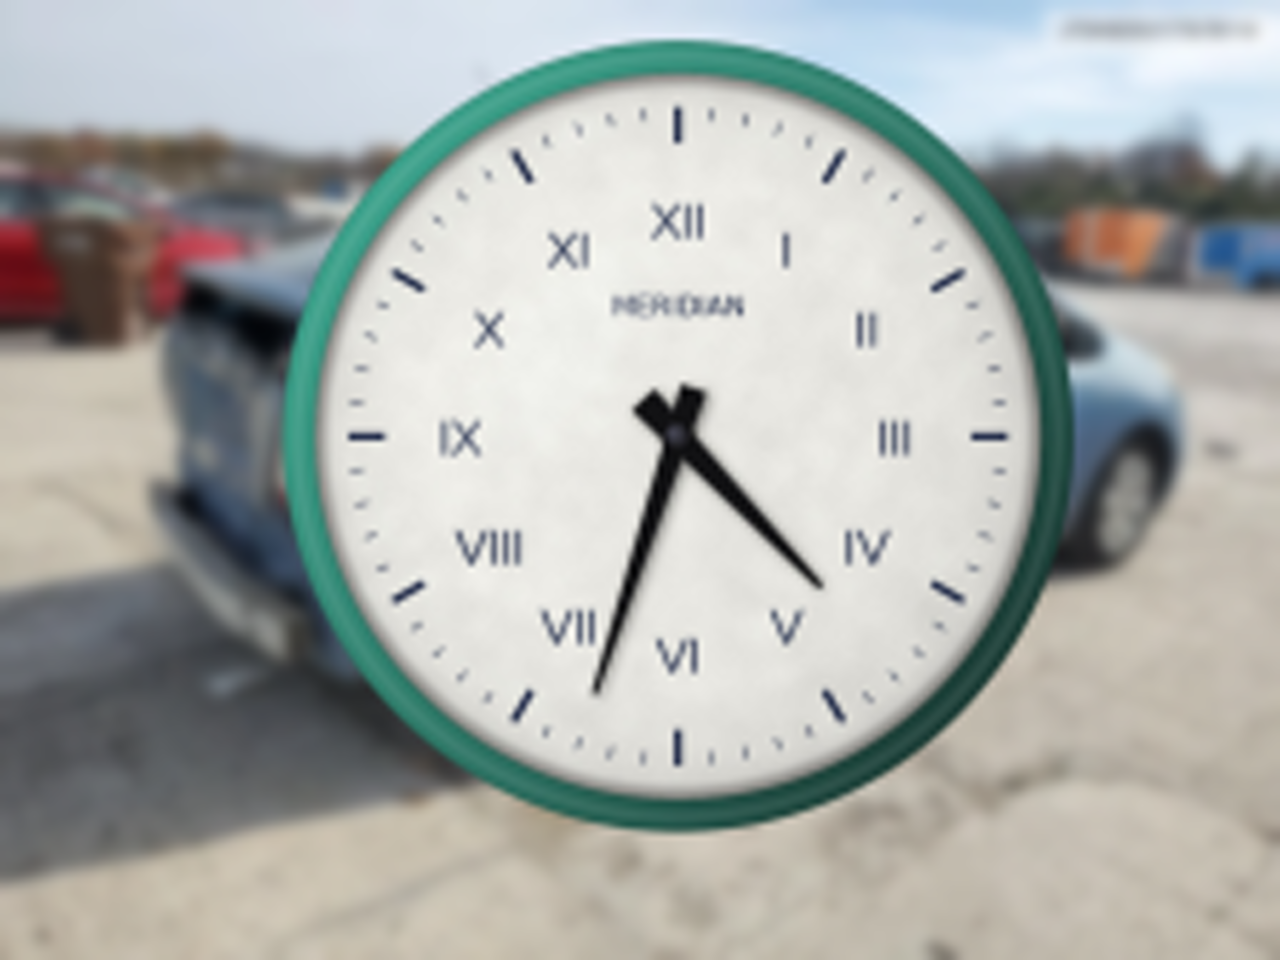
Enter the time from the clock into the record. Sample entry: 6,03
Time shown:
4,33
